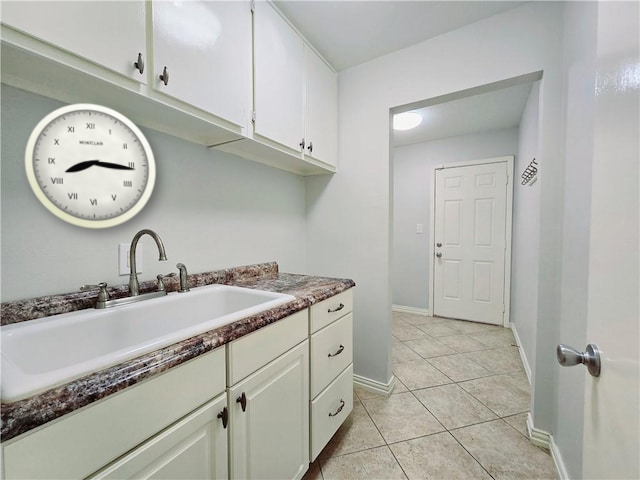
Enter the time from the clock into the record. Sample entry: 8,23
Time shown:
8,16
